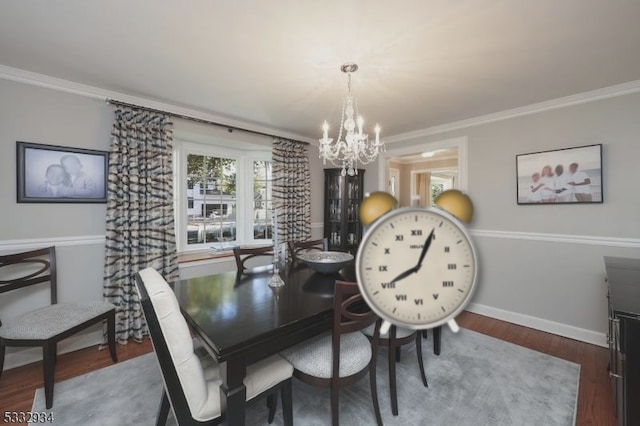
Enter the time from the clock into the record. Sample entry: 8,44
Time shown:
8,04
